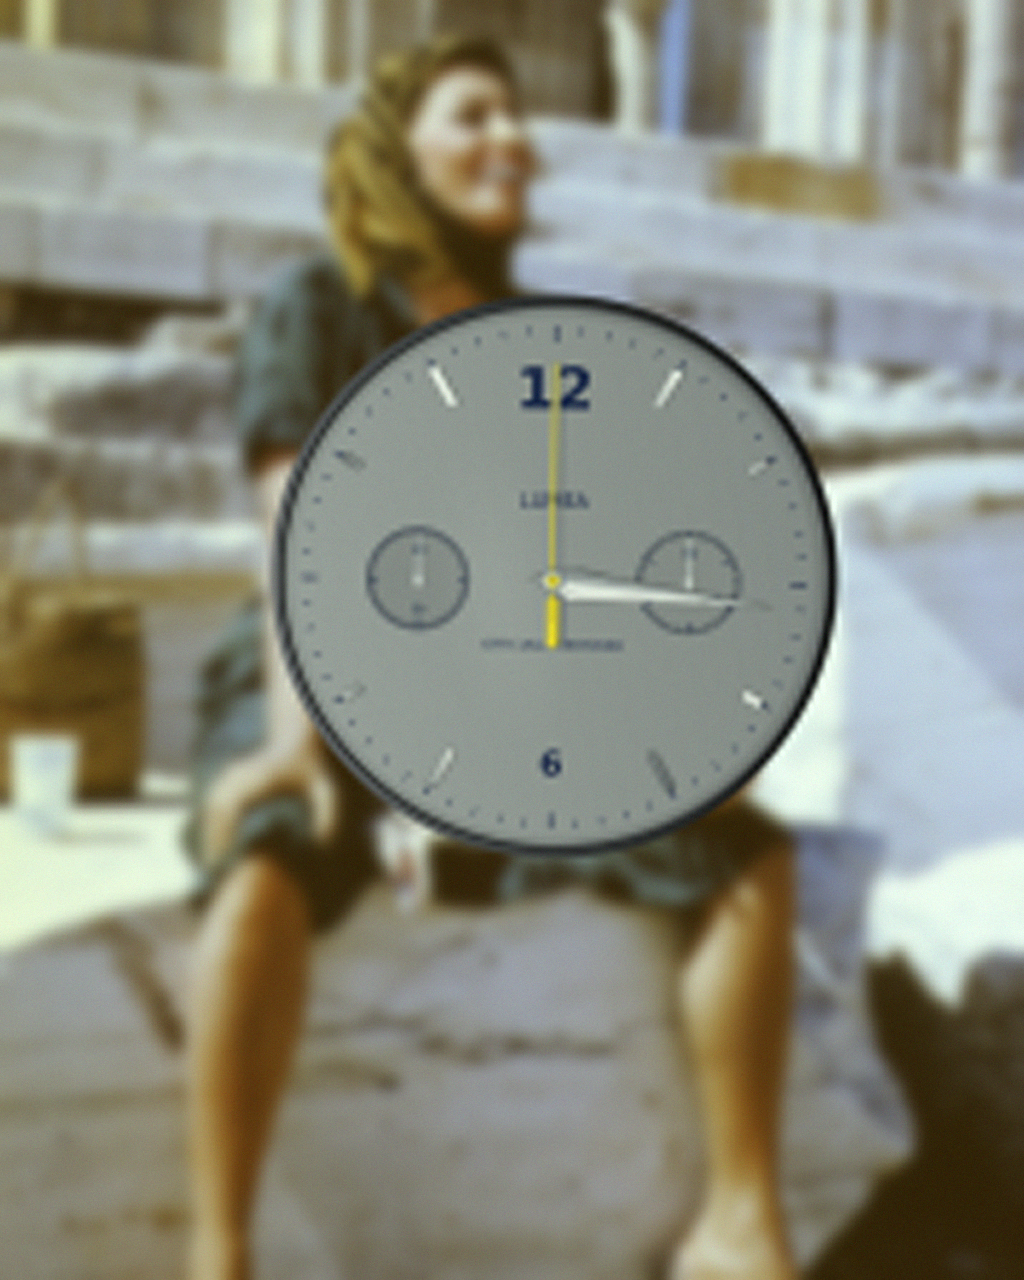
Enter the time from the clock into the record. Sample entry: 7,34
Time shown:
3,16
